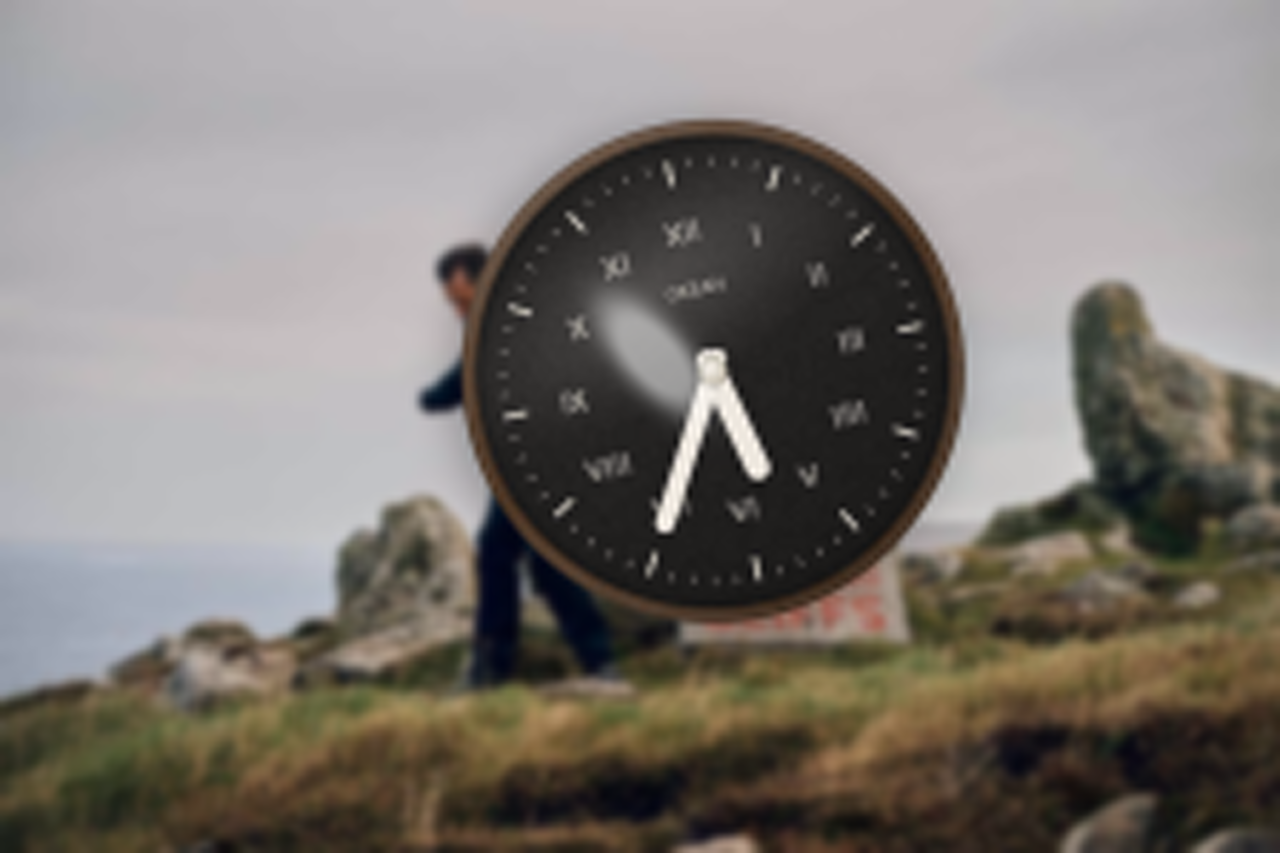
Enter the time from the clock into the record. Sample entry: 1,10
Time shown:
5,35
